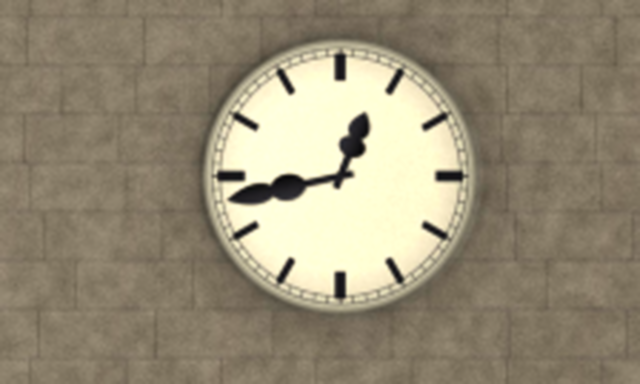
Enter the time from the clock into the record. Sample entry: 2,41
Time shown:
12,43
